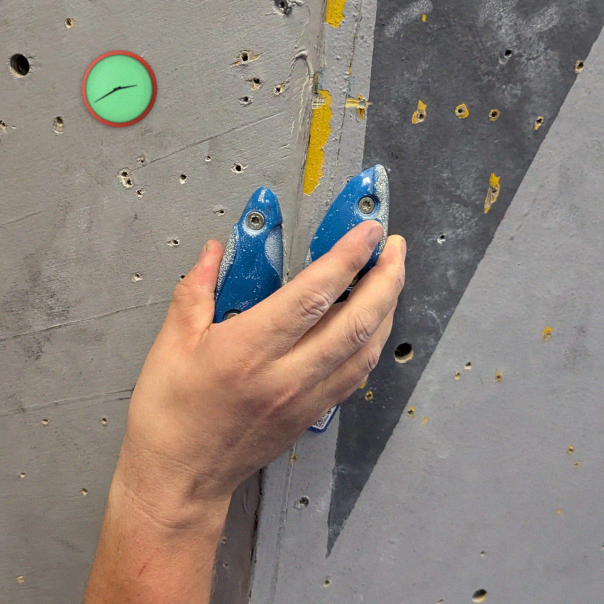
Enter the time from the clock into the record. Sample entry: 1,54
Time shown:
2,40
